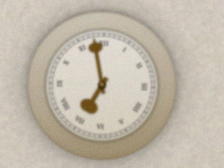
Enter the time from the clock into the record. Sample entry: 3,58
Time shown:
6,58
